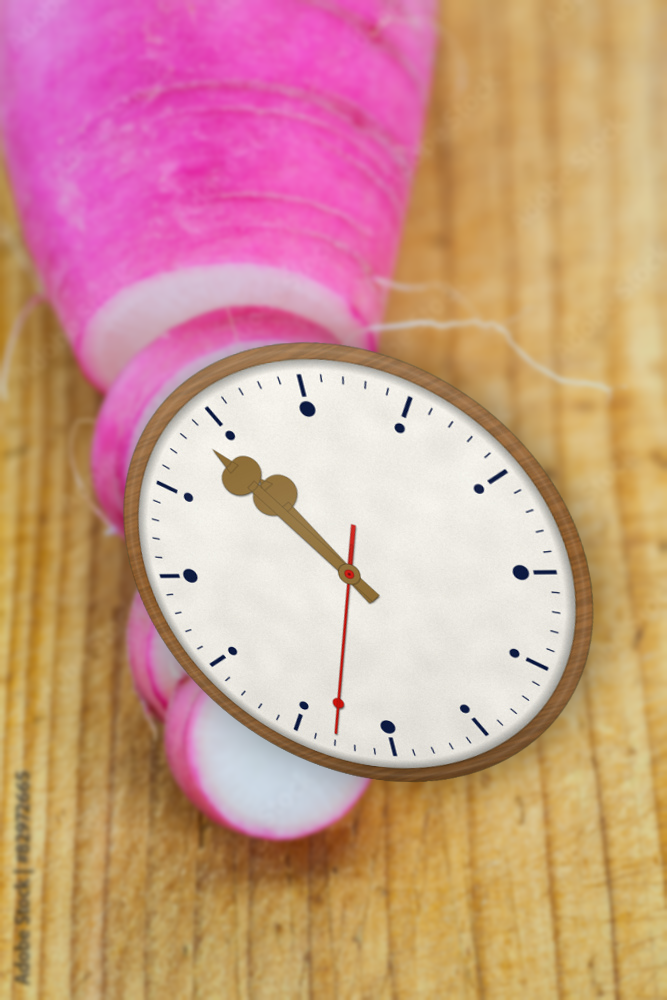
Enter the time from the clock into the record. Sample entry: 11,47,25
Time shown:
10,53,33
